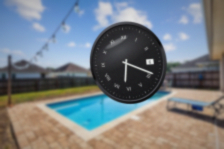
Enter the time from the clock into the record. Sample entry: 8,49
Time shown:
6,19
